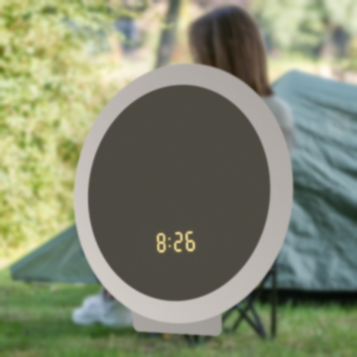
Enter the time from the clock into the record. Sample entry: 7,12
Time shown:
8,26
